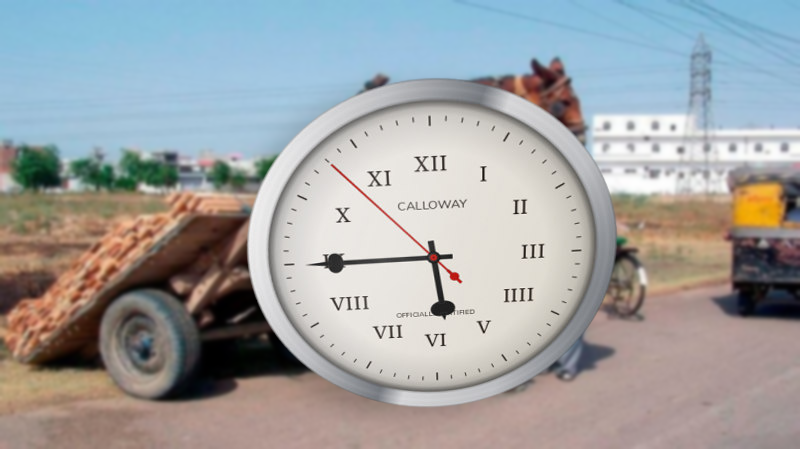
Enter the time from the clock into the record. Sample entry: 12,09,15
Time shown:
5,44,53
